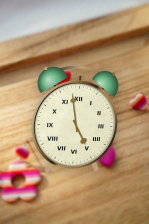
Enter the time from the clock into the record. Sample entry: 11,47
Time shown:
4,58
